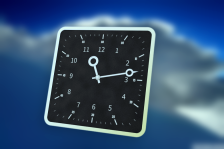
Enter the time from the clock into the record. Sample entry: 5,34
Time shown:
11,13
